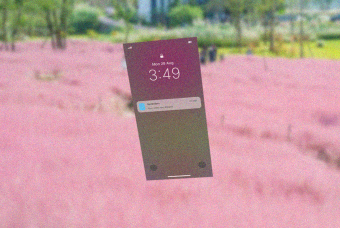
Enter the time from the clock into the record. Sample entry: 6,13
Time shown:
3,49
